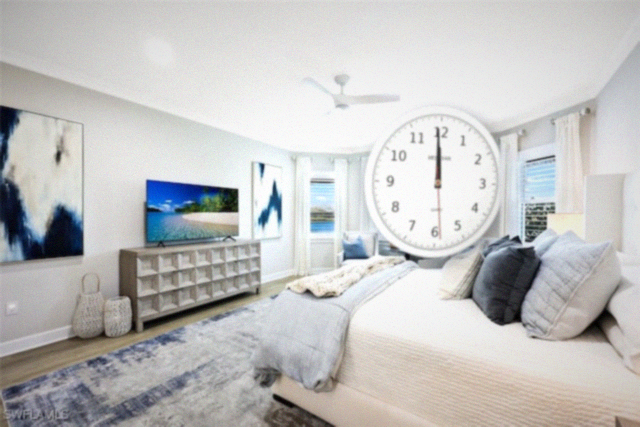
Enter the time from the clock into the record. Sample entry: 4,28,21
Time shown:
11,59,29
